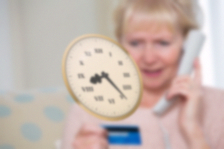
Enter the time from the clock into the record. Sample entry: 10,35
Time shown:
8,24
